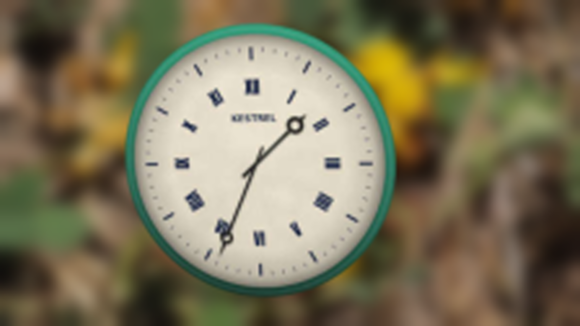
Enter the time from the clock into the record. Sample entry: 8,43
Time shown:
1,34
